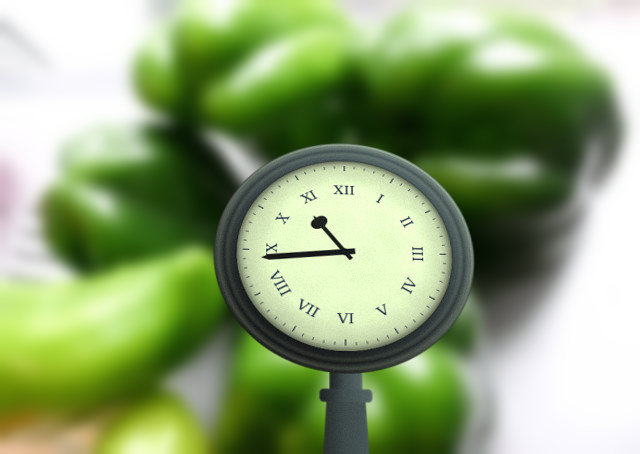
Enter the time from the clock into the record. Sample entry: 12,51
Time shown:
10,44
